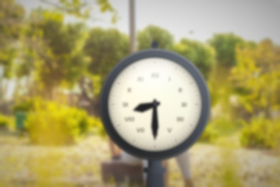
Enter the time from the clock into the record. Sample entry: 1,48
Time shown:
8,30
